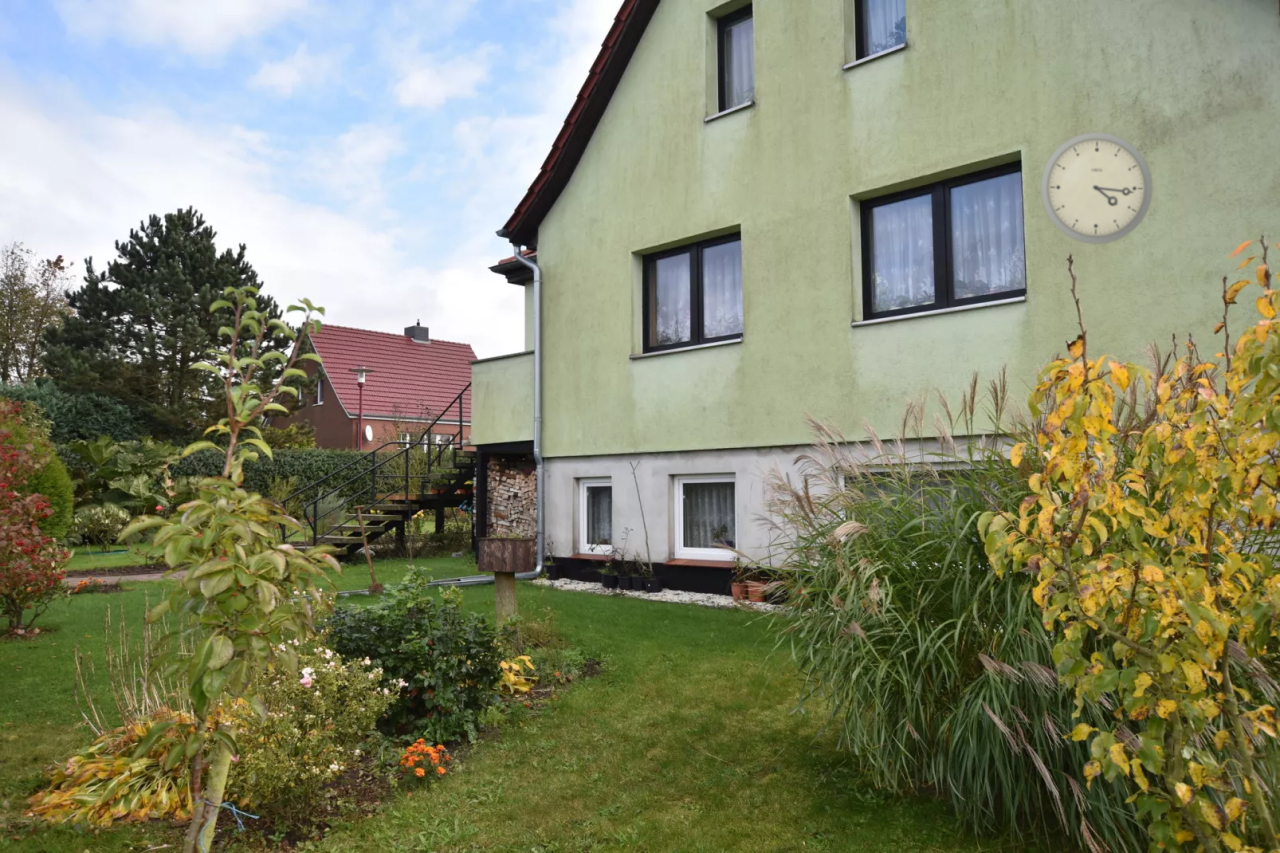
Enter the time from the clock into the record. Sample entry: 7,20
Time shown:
4,16
